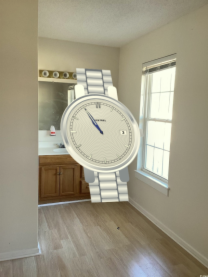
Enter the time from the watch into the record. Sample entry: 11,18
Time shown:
10,55
